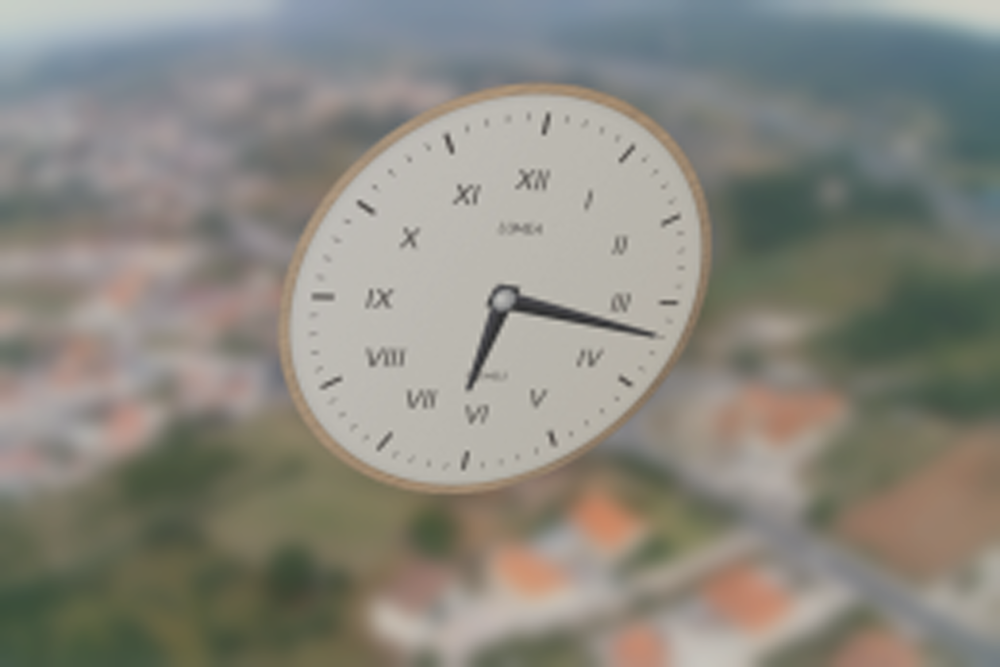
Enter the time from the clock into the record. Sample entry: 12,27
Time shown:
6,17
